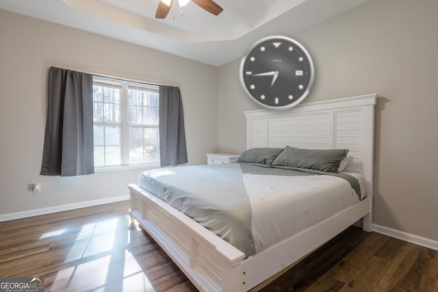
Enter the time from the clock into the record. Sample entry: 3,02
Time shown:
6,44
